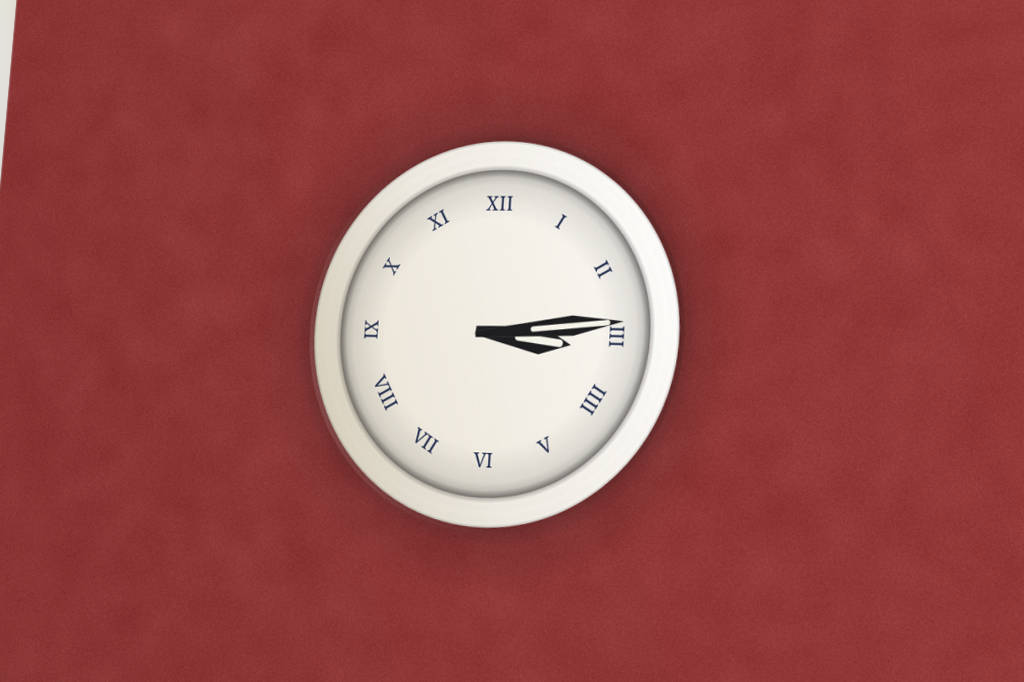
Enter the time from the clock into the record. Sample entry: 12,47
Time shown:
3,14
